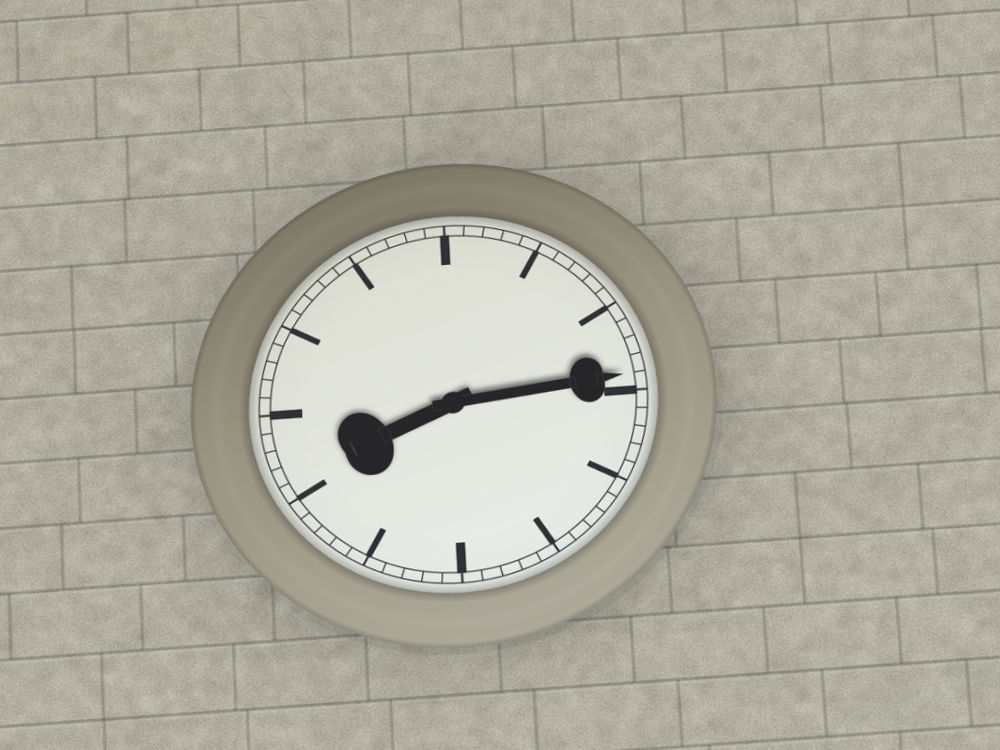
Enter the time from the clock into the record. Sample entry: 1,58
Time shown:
8,14
